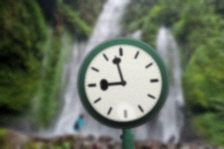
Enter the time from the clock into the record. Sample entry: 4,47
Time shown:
8,58
